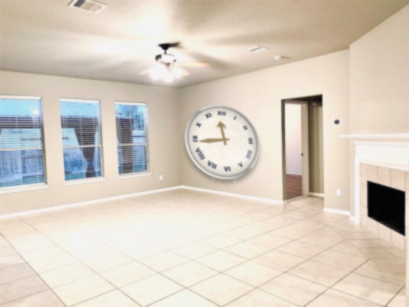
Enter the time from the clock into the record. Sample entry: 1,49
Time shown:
11,44
